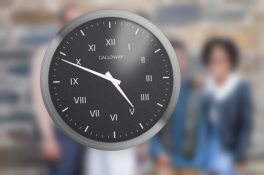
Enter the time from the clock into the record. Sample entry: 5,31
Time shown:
4,49
